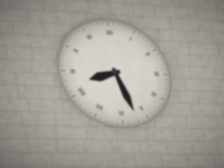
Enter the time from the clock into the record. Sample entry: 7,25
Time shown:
8,27
